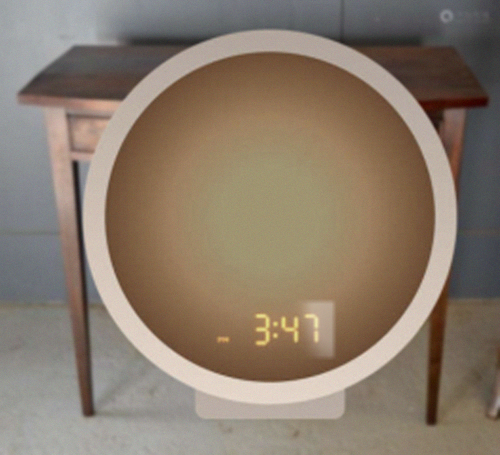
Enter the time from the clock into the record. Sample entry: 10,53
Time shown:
3,47
